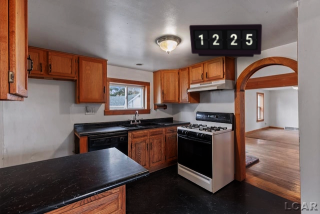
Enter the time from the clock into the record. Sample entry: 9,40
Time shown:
12,25
